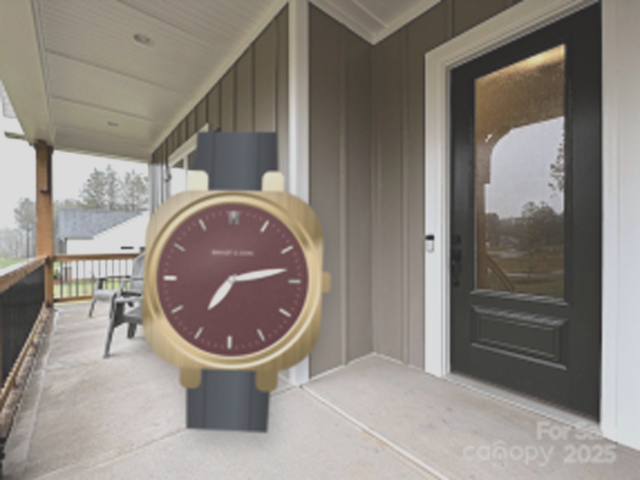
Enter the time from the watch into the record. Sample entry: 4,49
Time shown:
7,13
